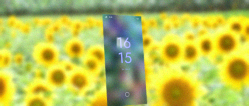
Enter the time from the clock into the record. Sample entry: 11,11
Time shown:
16,15
